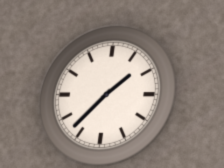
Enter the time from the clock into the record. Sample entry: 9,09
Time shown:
1,37
